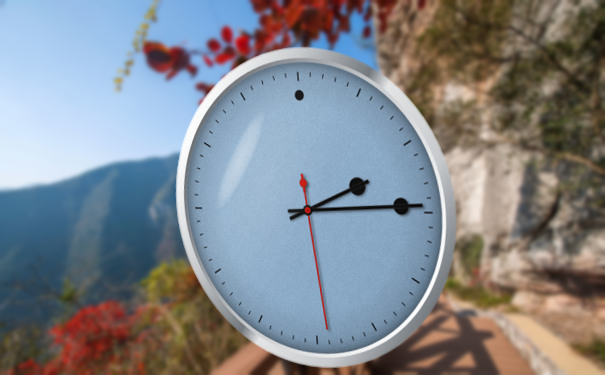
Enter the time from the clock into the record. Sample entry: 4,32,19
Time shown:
2,14,29
